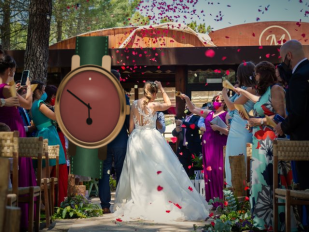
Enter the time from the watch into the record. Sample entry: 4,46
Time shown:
5,50
